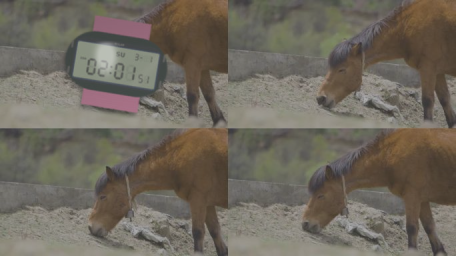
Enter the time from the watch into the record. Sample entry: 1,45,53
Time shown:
2,01,51
